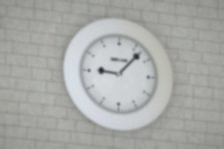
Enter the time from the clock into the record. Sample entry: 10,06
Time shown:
9,07
